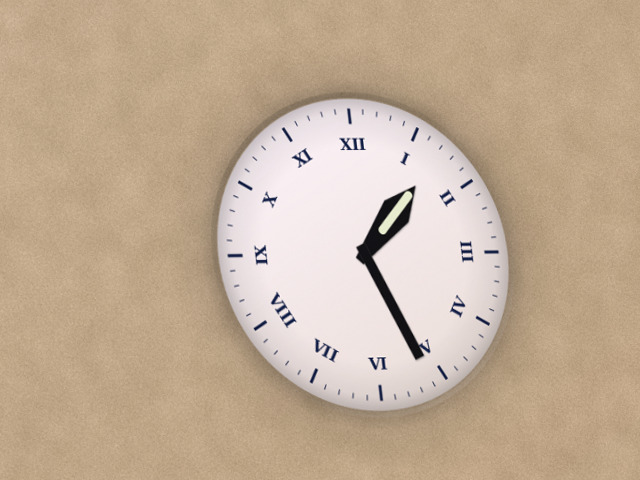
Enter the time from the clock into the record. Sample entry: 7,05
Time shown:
1,26
